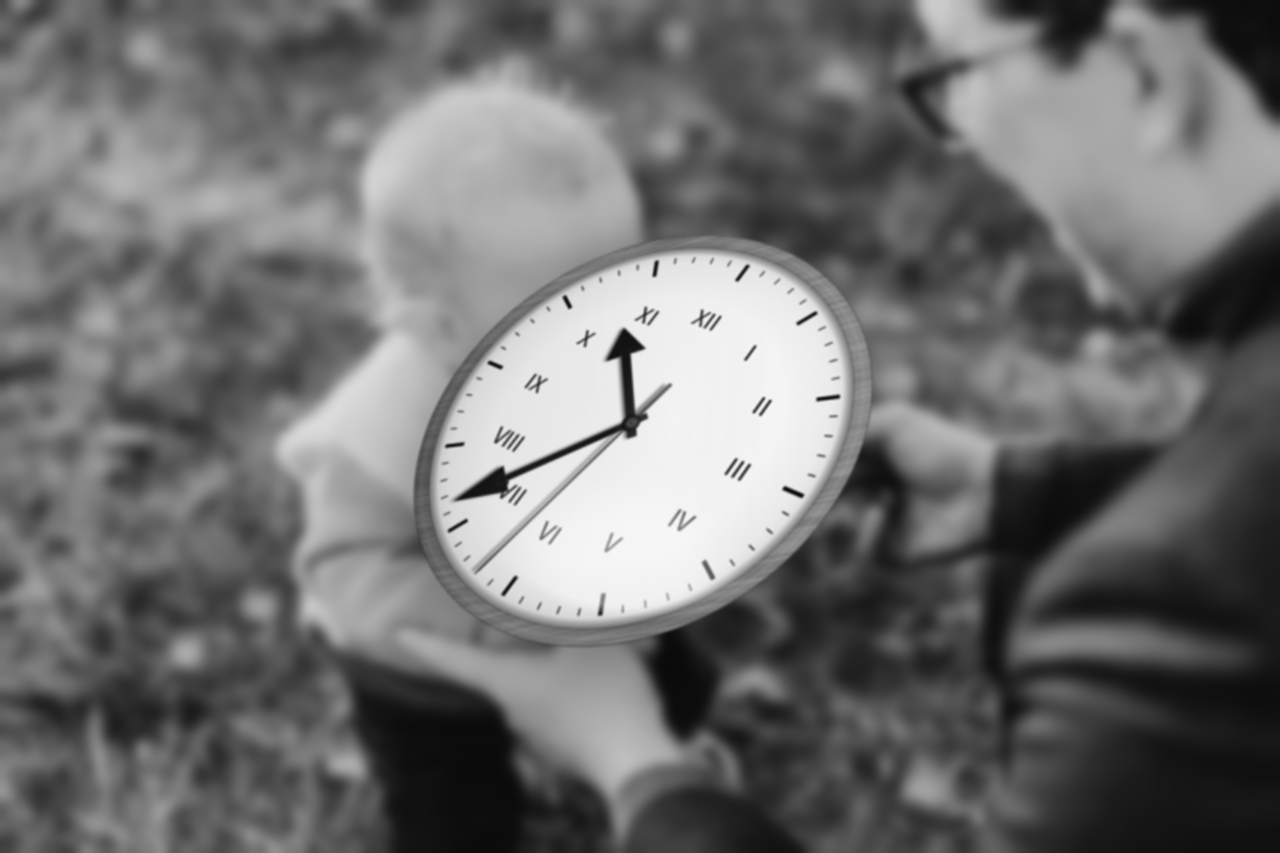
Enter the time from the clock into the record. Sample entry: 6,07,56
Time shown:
10,36,32
